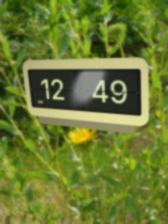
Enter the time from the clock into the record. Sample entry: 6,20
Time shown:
12,49
